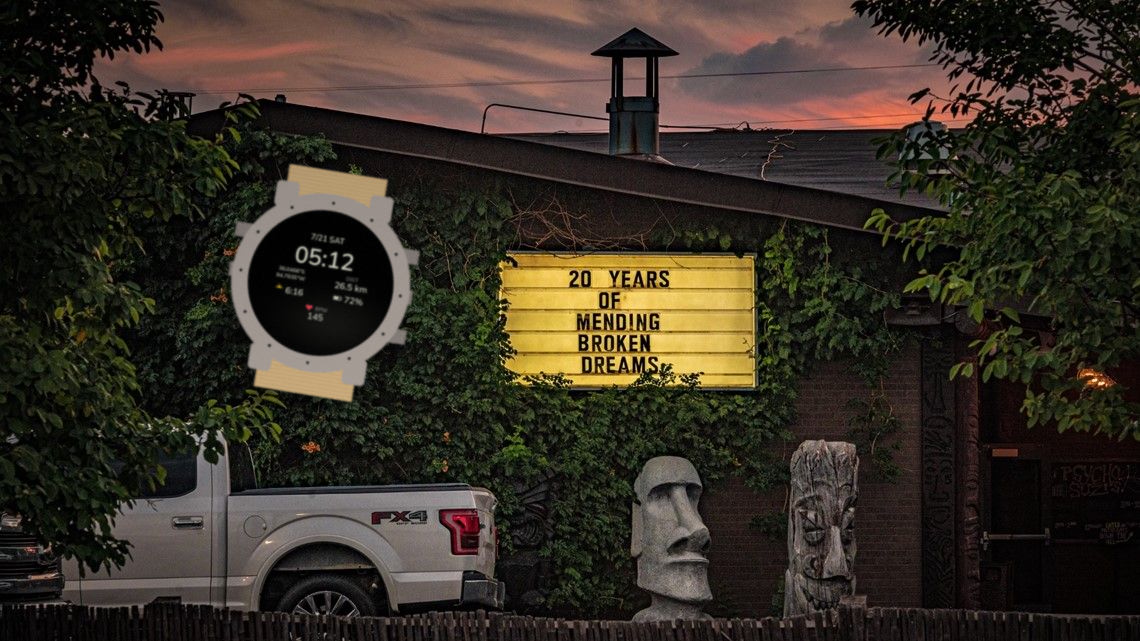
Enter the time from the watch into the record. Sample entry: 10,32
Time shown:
5,12
